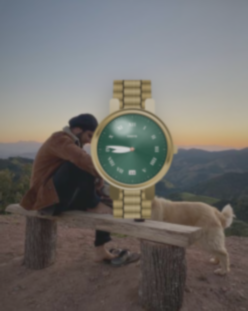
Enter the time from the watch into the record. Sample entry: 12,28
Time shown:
8,46
